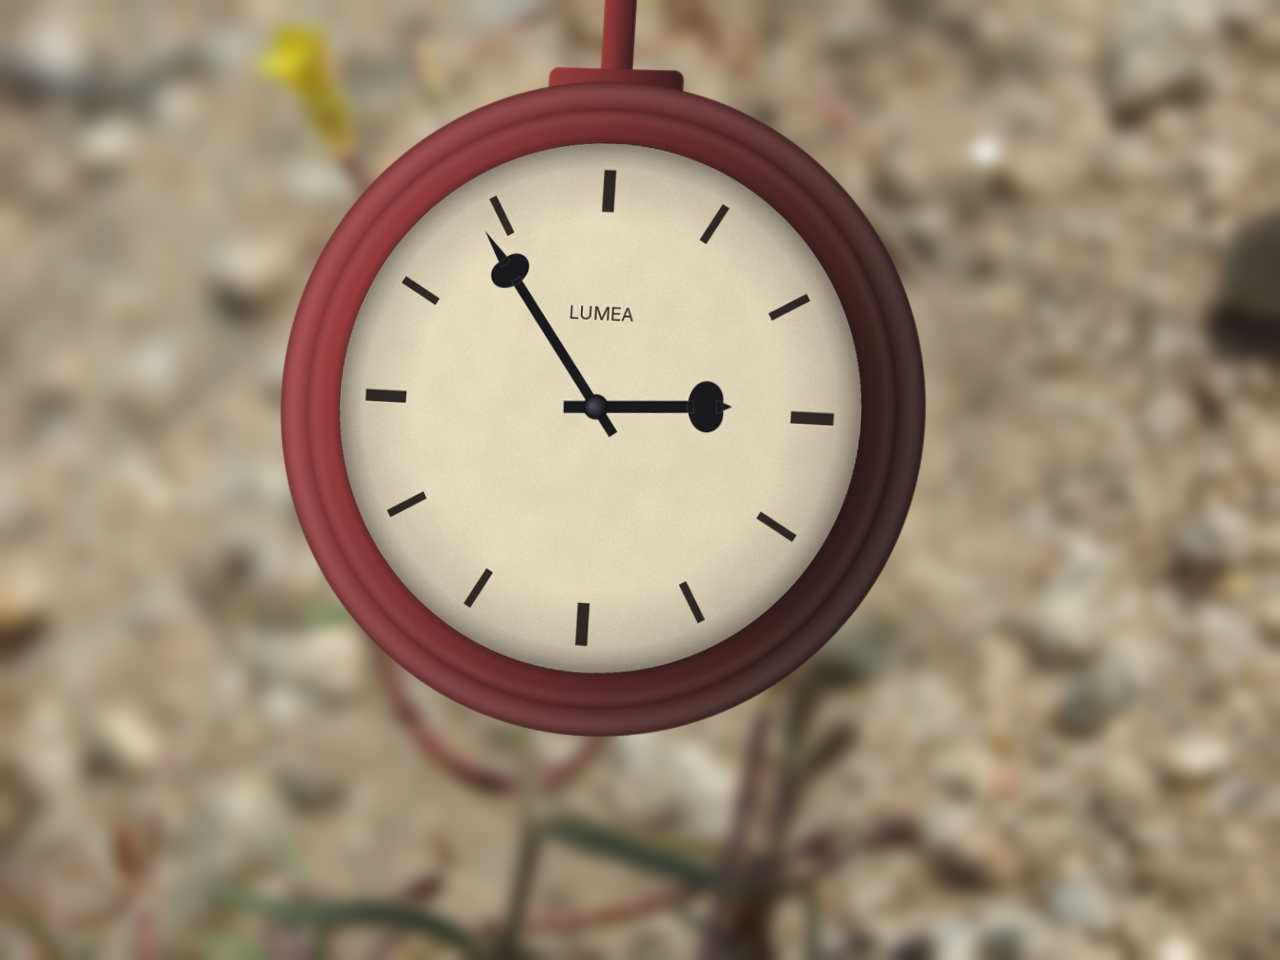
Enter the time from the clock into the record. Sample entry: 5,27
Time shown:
2,54
